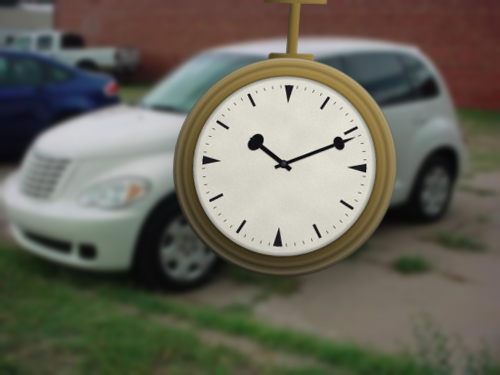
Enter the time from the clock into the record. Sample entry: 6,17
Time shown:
10,11
